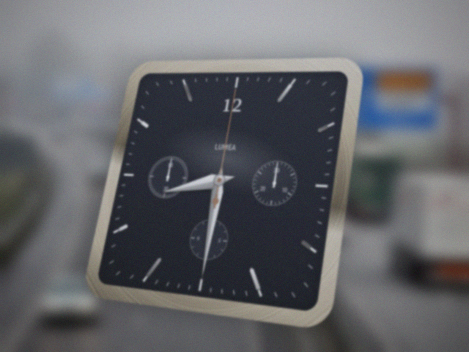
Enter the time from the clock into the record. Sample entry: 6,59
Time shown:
8,30
